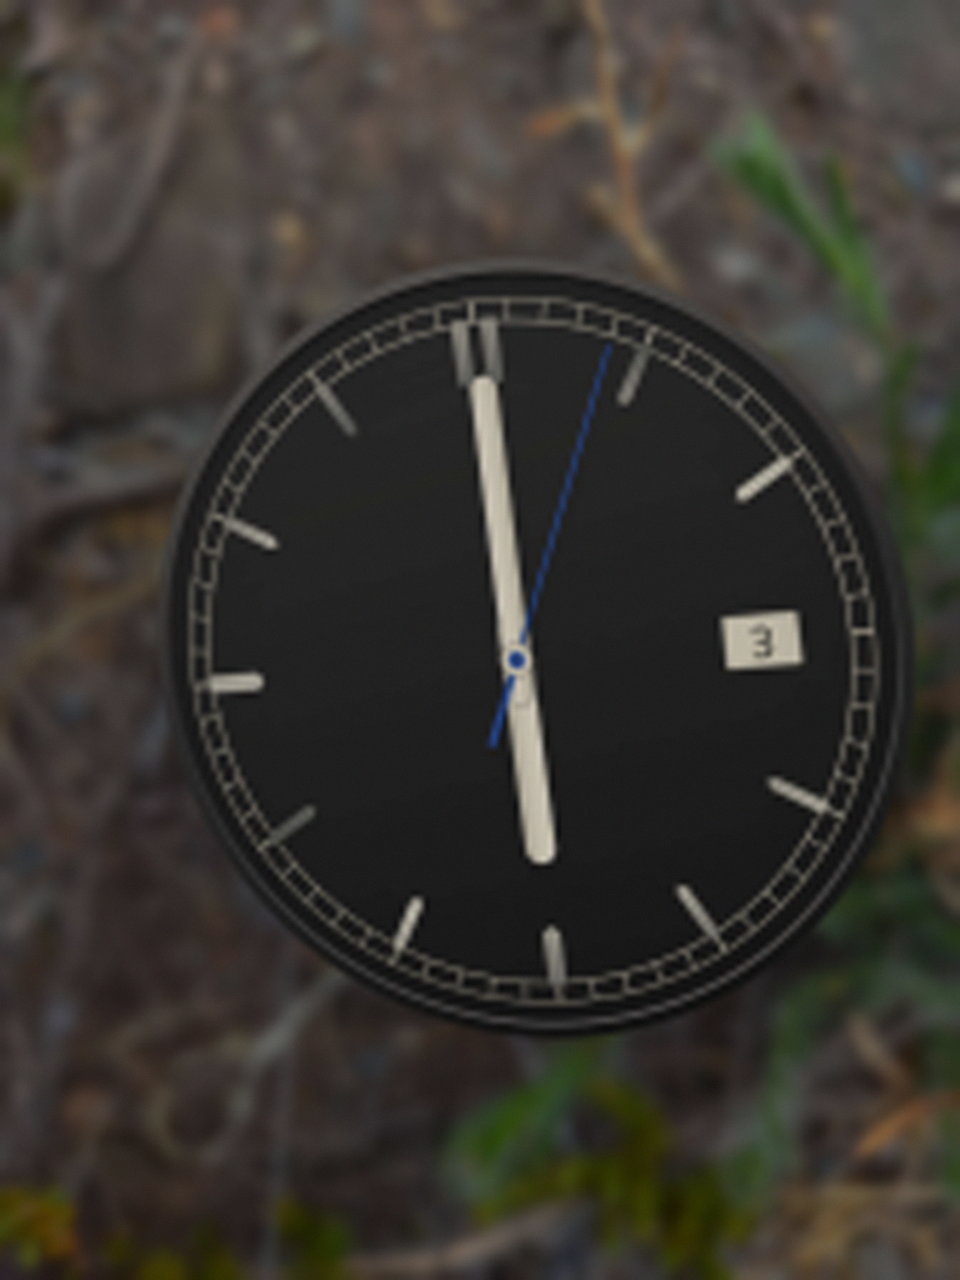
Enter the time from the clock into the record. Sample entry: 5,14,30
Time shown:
6,00,04
